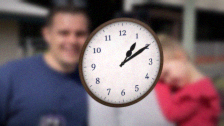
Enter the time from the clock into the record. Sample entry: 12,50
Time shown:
1,10
